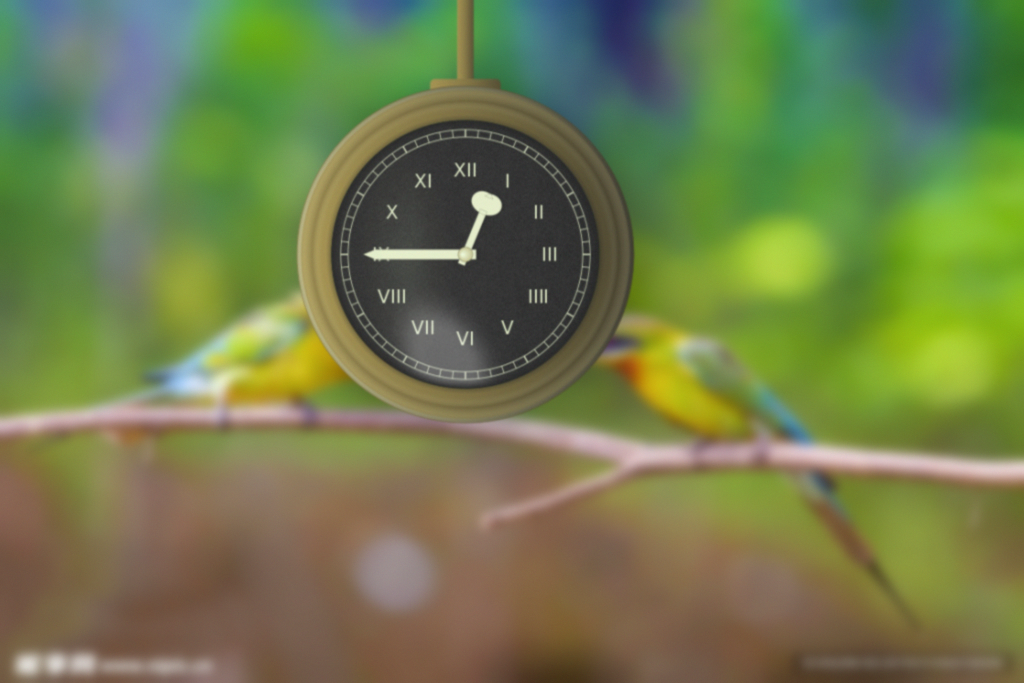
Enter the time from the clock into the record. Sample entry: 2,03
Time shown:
12,45
